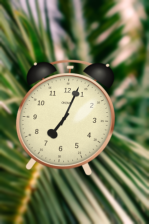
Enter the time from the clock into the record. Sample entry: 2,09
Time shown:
7,03
